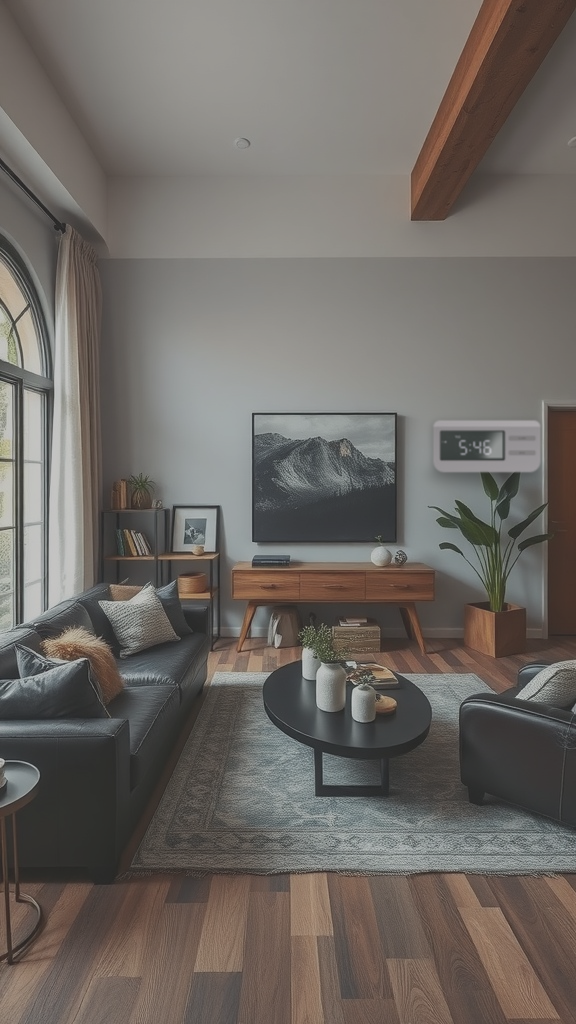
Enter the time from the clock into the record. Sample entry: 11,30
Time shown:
5,46
